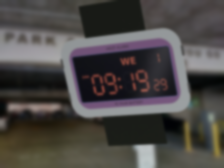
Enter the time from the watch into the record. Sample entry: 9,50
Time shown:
9,19
